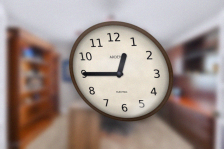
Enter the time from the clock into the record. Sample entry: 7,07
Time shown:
12,45
